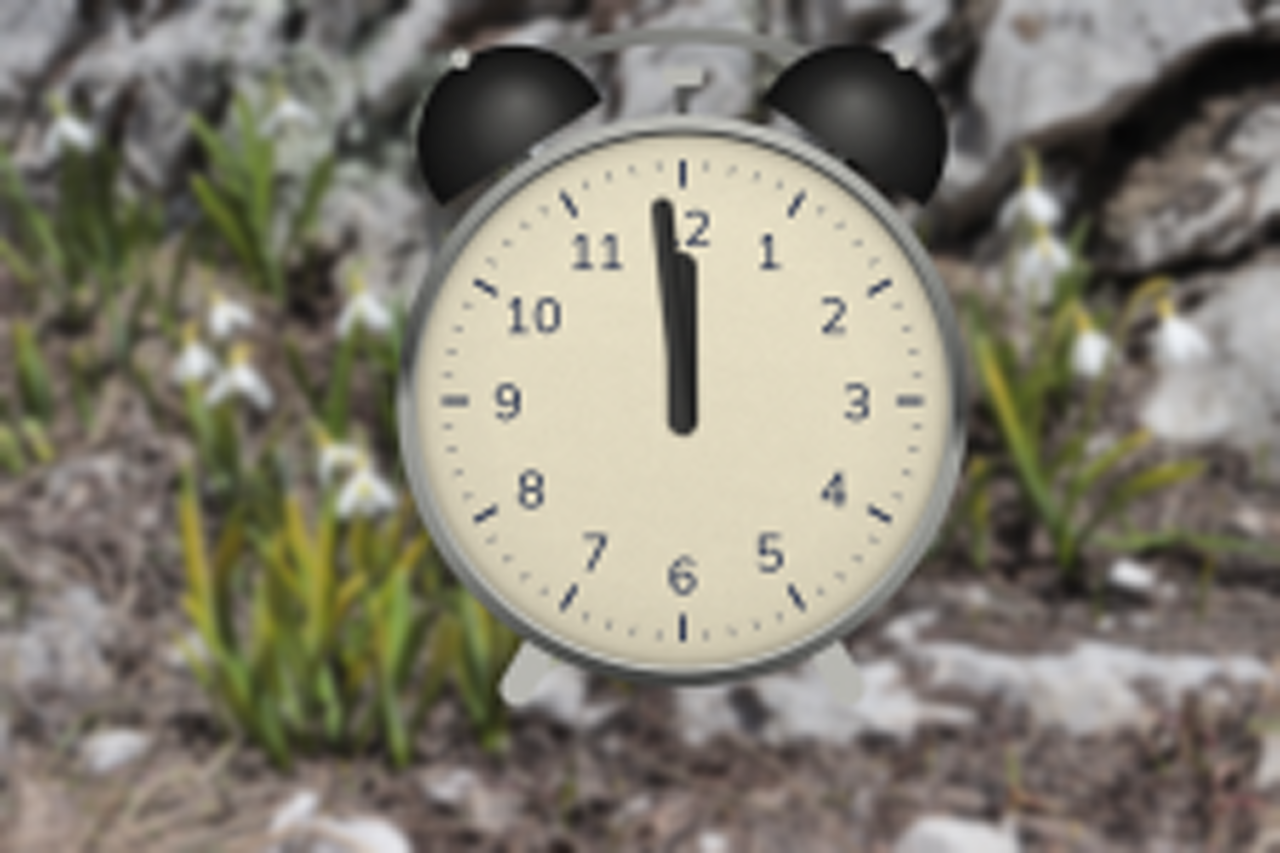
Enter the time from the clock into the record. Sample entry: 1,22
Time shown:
11,59
